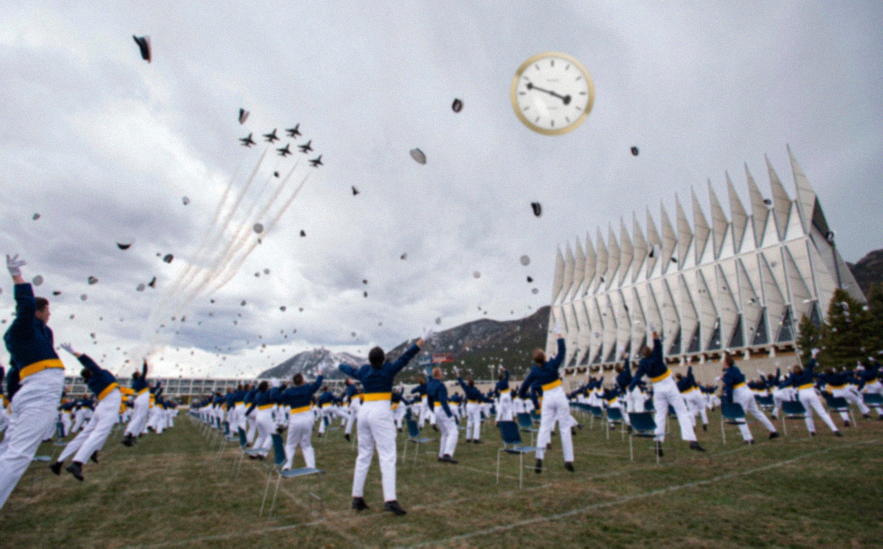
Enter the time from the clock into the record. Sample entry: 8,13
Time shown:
3,48
